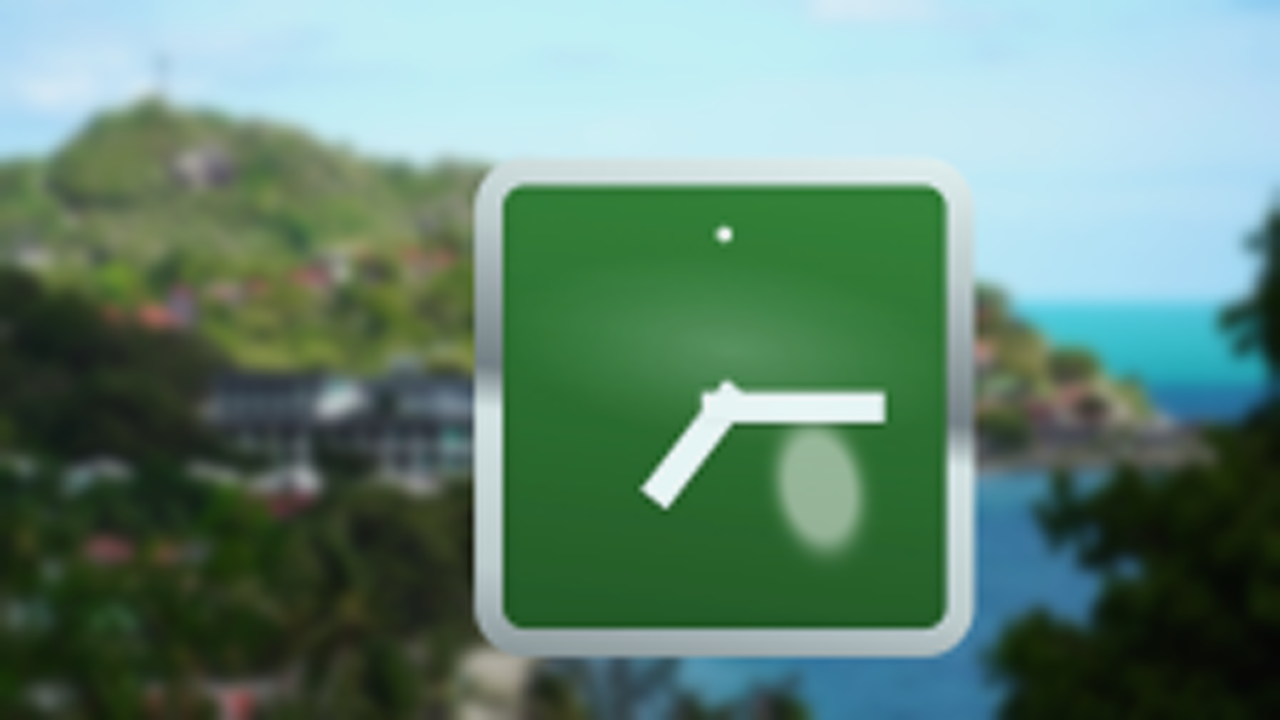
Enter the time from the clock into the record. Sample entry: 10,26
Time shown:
7,15
